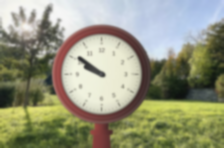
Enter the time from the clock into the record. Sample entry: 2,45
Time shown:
9,51
